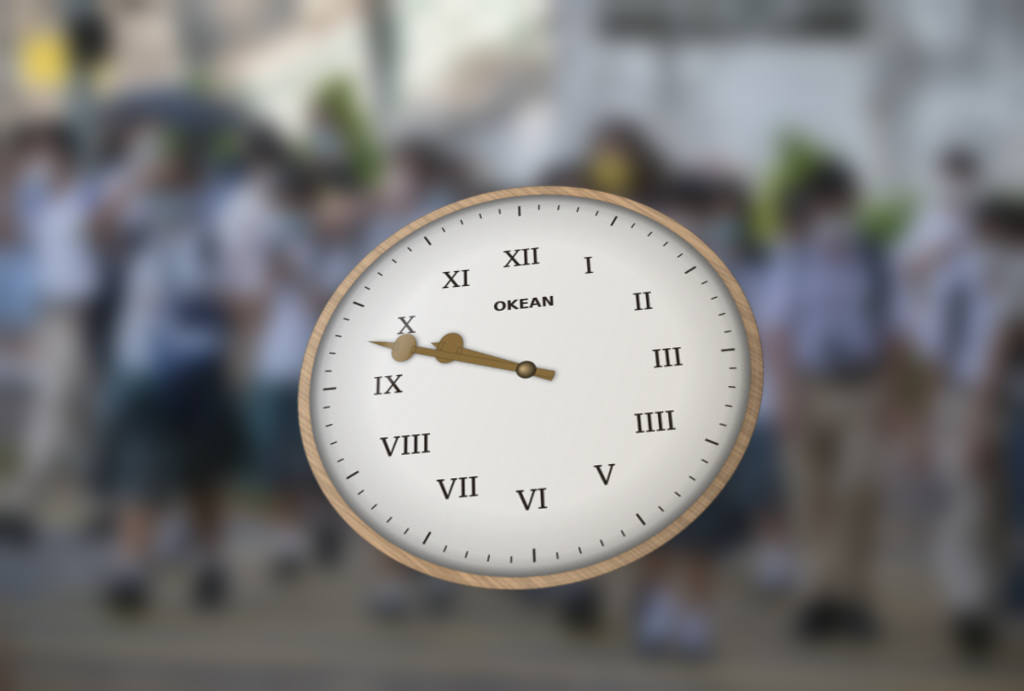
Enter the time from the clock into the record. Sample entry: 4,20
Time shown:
9,48
